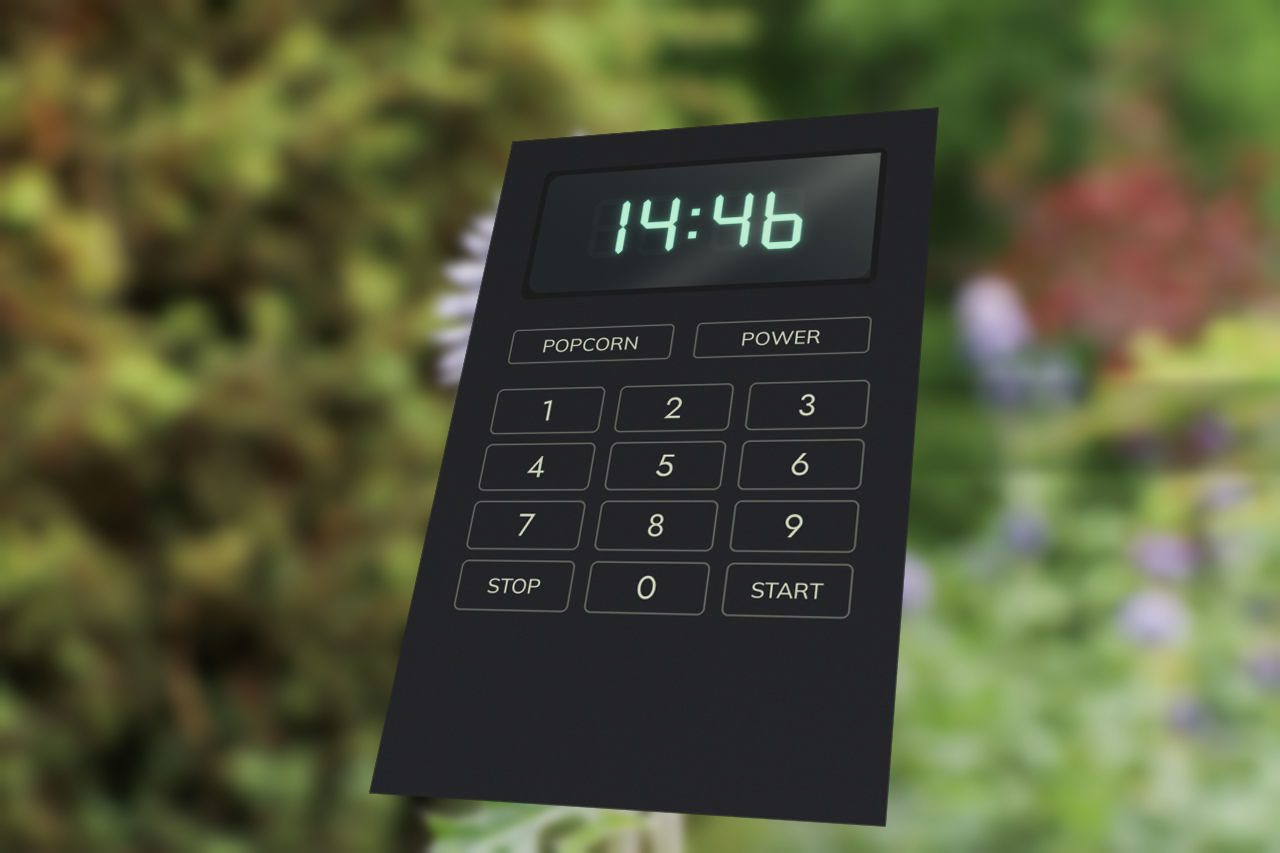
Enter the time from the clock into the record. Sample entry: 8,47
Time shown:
14,46
